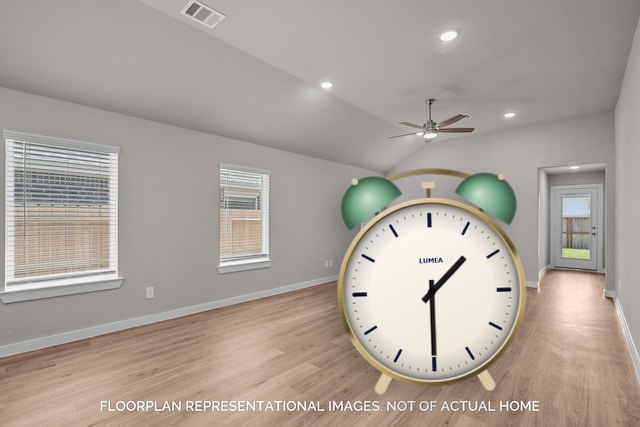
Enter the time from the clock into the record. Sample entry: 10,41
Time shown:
1,30
